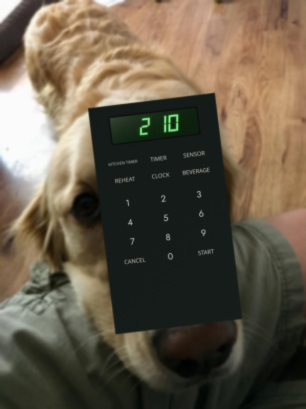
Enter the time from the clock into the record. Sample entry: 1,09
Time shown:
2,10
